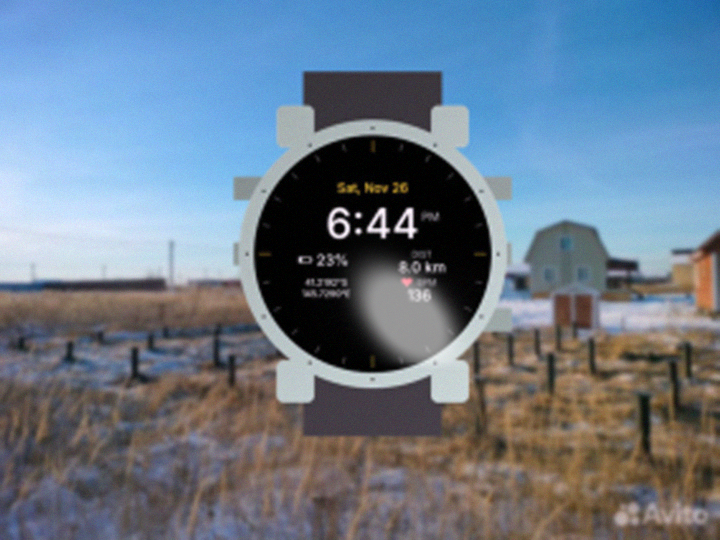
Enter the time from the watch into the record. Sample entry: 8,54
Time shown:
6,44
